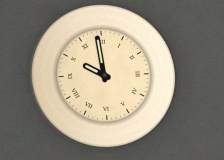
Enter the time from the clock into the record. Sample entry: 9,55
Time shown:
9,59
